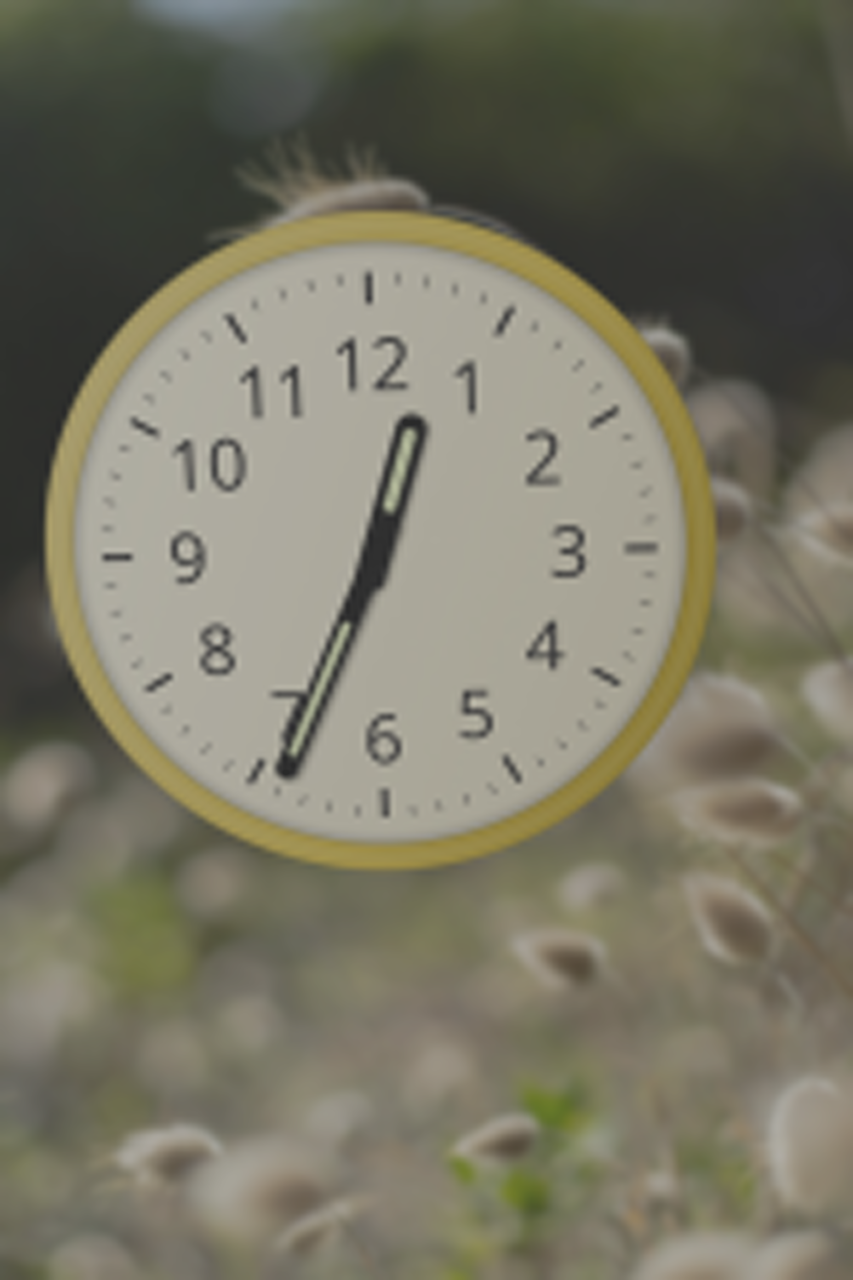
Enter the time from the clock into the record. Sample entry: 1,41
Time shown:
12,34
